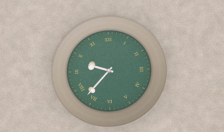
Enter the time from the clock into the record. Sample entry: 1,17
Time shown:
9,37
